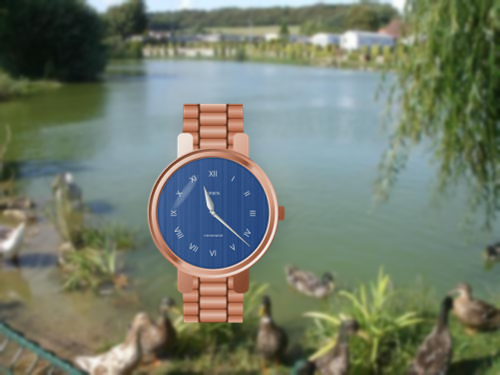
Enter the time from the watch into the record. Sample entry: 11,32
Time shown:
11,22
